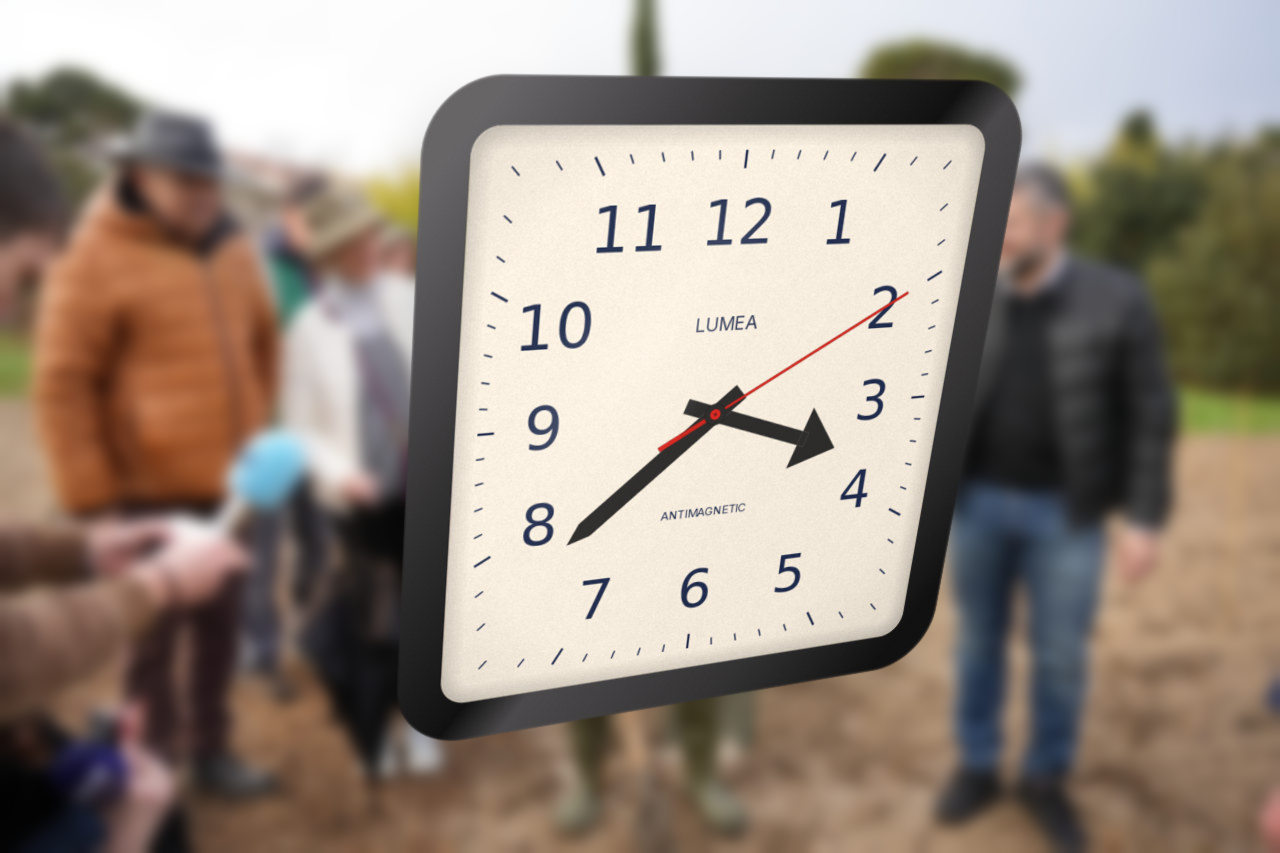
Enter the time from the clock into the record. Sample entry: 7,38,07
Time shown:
3,38,10
